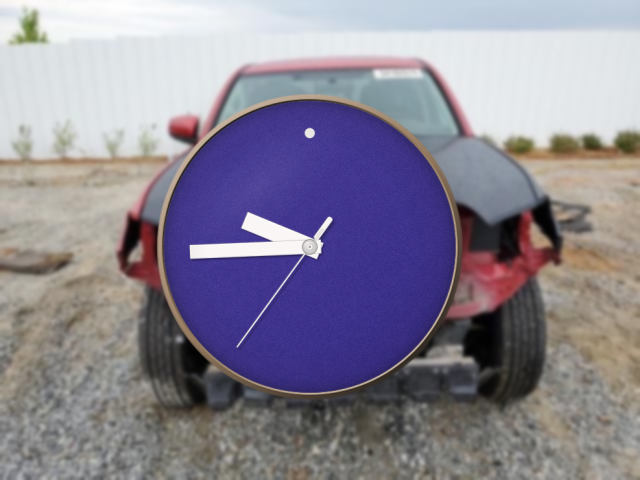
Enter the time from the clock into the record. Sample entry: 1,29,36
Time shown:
9,44,36
